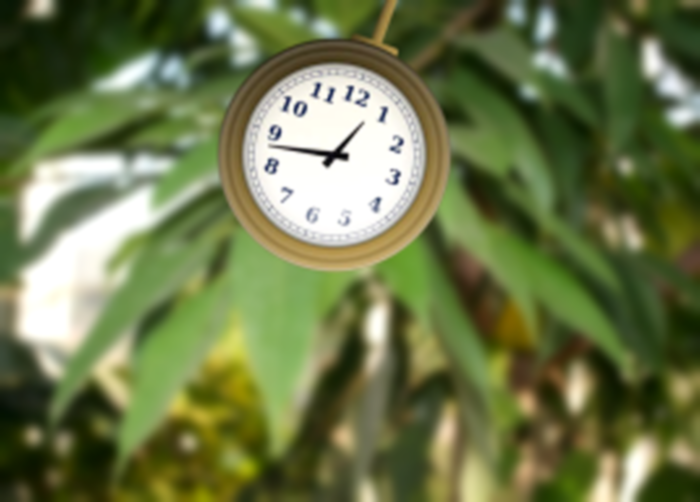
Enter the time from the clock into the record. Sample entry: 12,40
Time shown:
12,43
